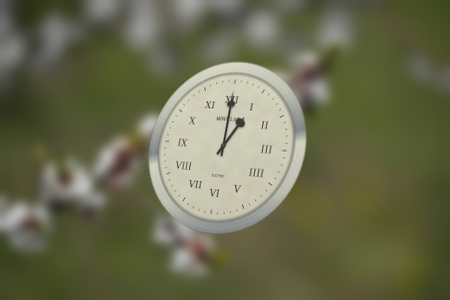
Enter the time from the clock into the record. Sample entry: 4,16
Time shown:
1,00
